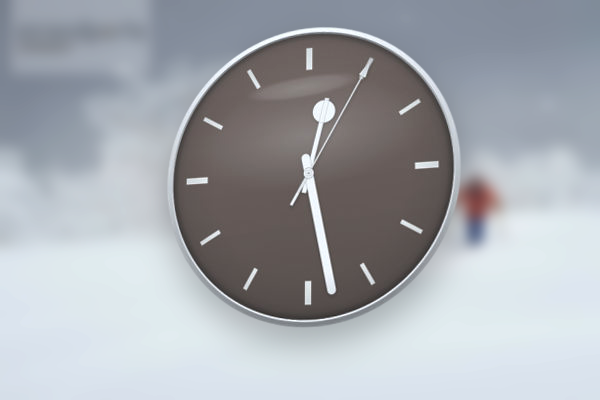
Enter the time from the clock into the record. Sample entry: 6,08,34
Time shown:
12,28,05
